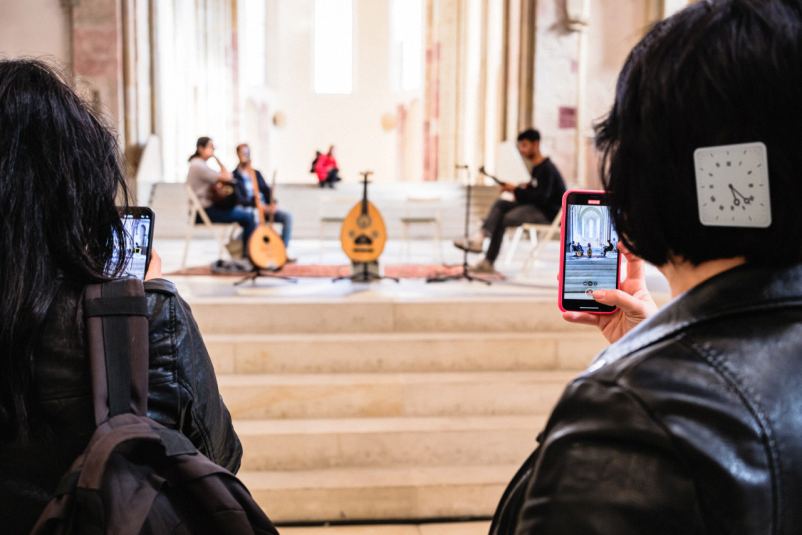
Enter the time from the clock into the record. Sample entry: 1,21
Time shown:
5,22
